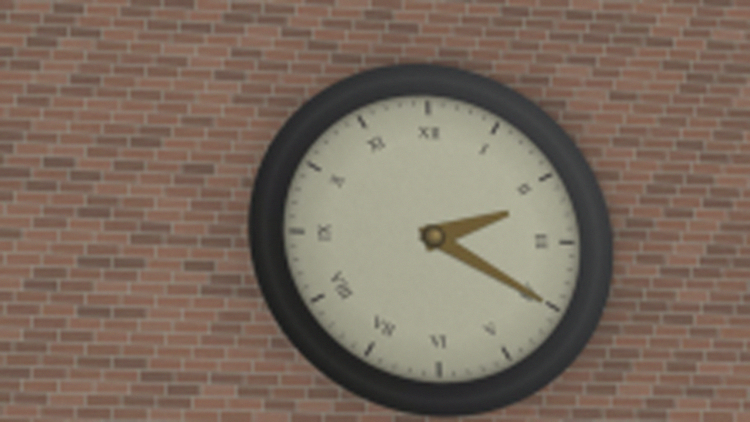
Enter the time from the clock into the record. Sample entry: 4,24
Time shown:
2,20
